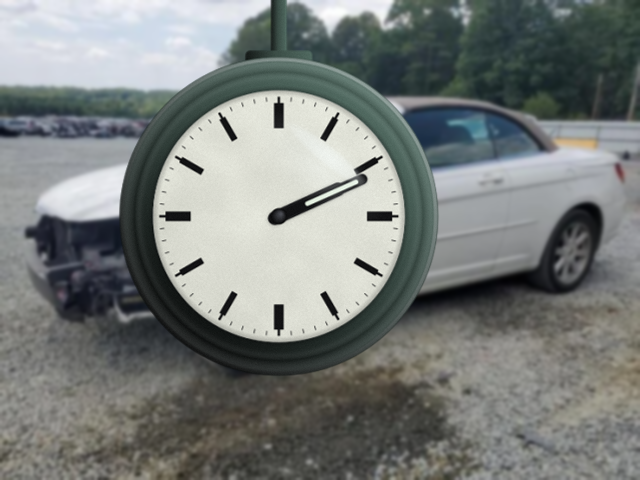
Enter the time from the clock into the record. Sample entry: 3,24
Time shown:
2,11
